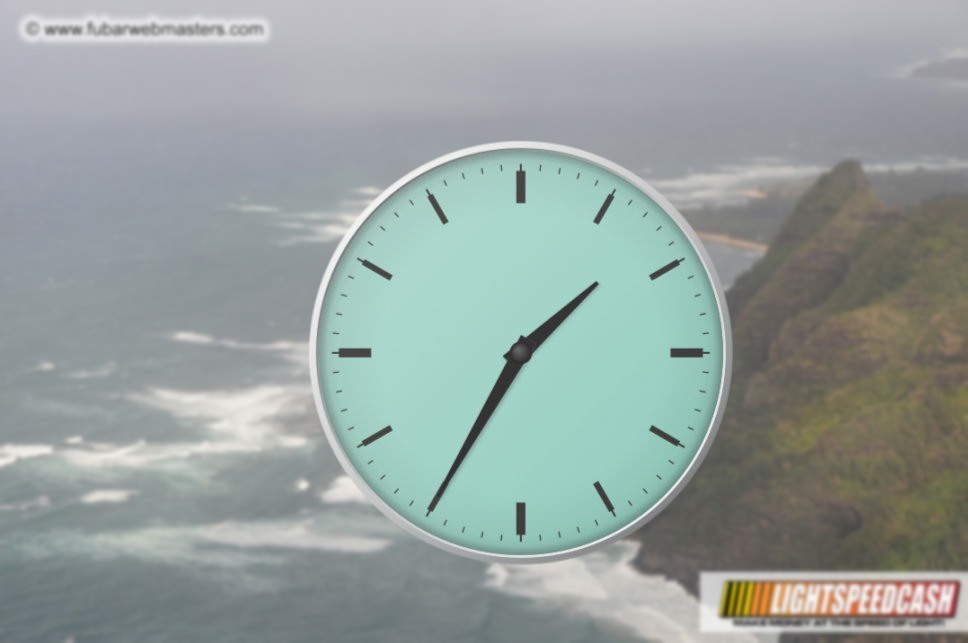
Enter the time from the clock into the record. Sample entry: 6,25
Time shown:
1,35
